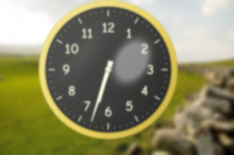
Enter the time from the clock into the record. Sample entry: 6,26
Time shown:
6,33
